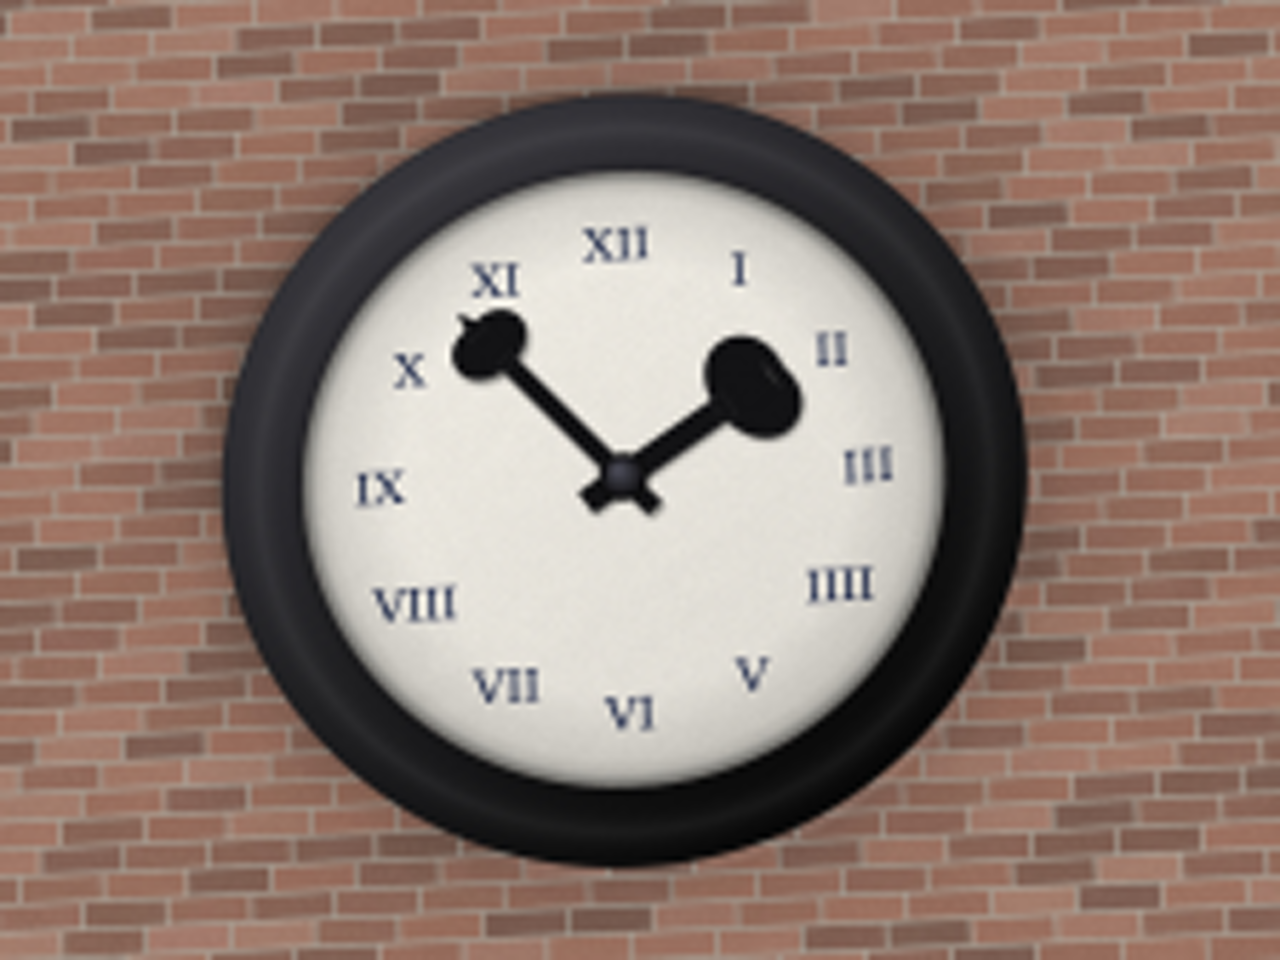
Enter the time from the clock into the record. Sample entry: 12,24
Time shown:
1,53
